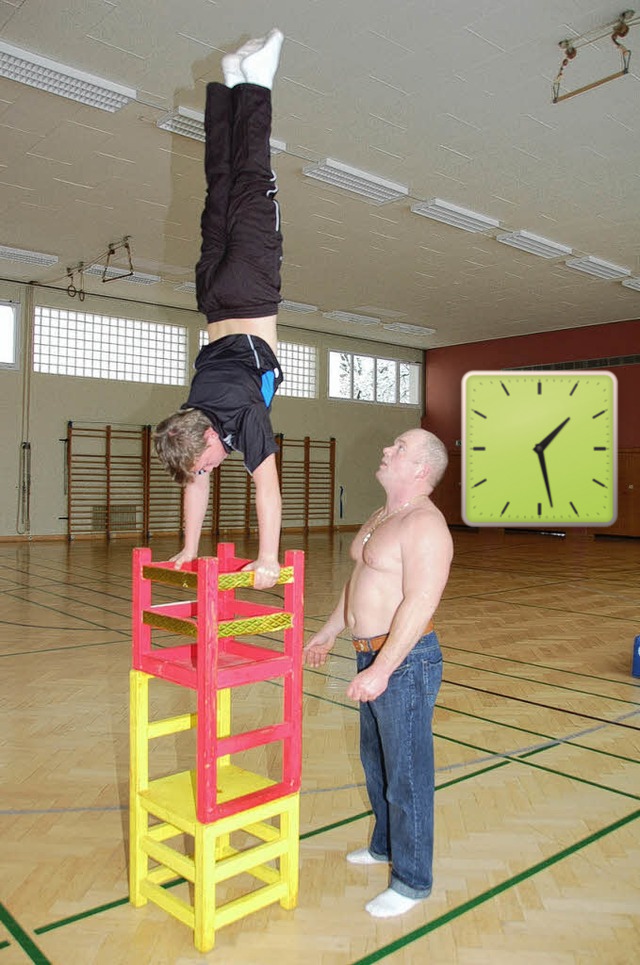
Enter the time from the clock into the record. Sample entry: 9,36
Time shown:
1,28
